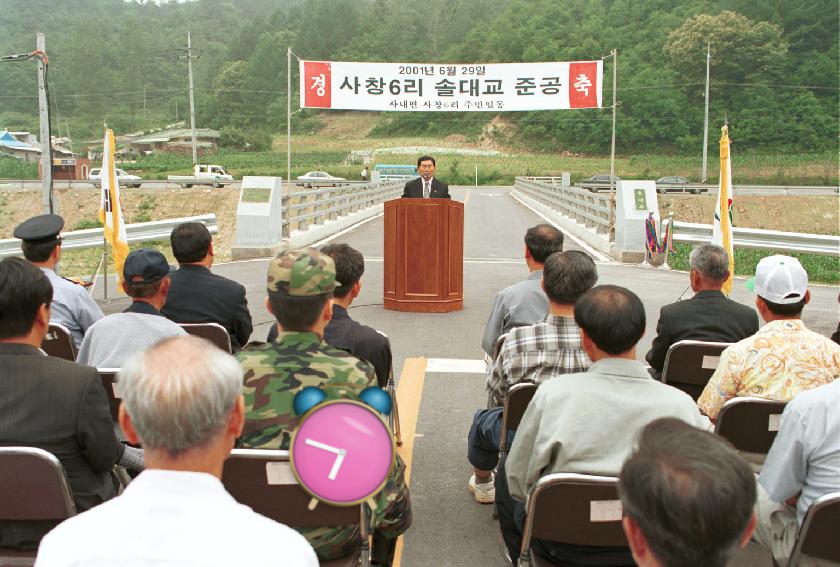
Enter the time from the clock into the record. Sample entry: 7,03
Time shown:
6,48
